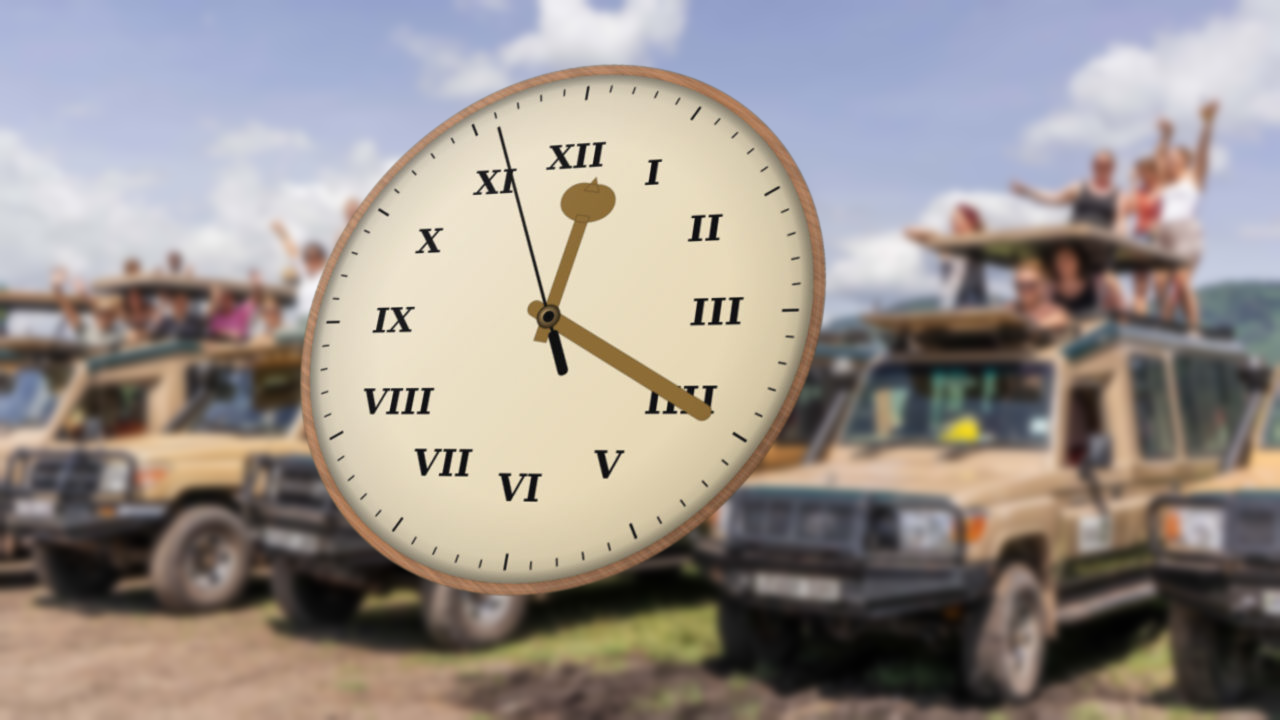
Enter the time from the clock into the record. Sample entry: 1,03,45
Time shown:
12,19,56
